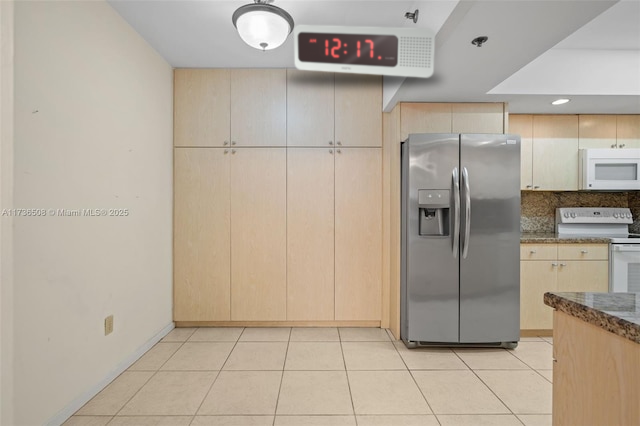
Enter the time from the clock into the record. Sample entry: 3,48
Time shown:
12,17
